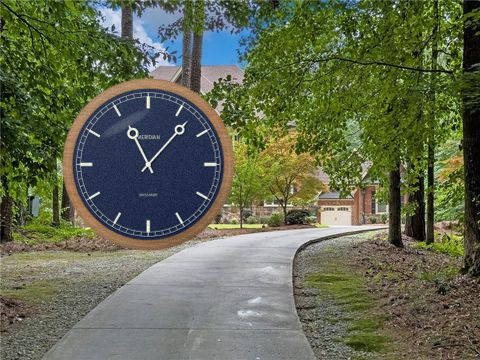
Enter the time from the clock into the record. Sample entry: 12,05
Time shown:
11,07
